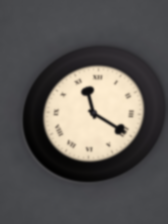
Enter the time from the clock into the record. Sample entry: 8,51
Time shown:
11,20
